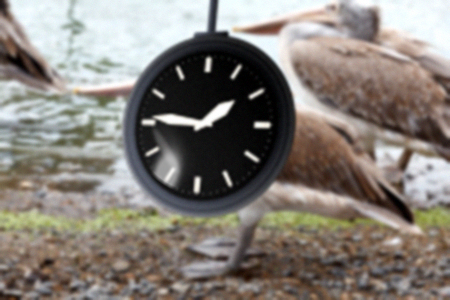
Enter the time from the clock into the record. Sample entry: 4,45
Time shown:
1,46
